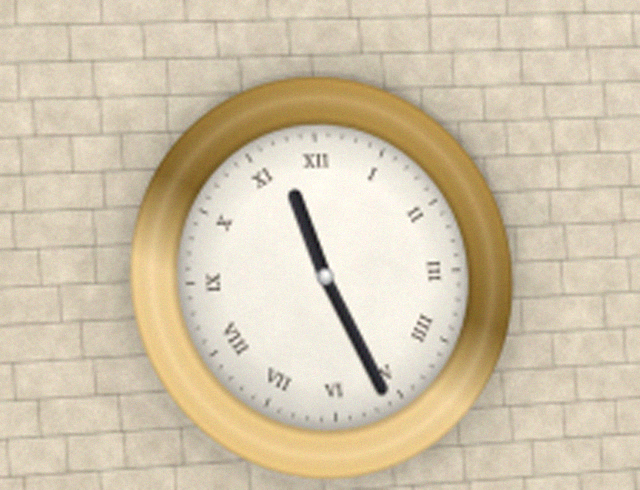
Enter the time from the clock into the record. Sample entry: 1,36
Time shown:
11,26
